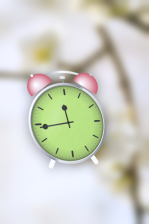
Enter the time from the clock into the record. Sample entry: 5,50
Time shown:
11,44
